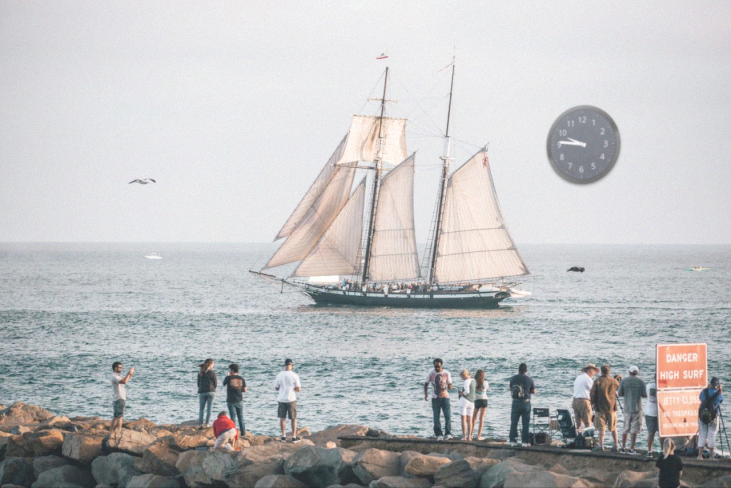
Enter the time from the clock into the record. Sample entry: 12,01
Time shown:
9,46
